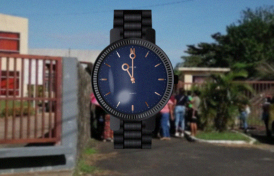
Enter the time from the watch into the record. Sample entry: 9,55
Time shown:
11,00
